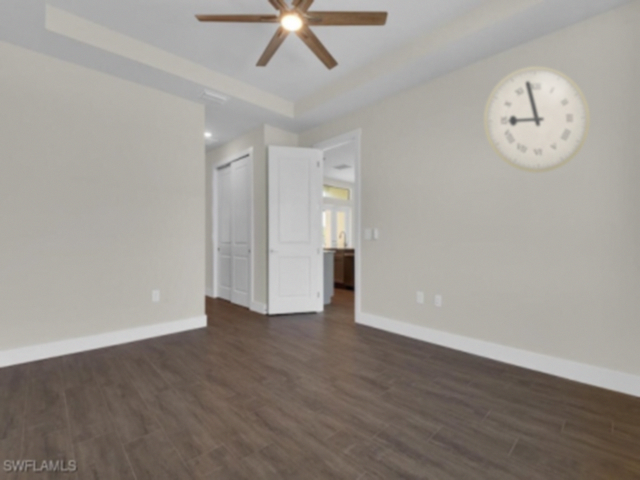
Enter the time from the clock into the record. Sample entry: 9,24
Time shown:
8,58
